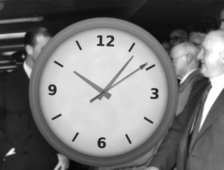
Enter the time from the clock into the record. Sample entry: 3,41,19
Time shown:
10,06,09
